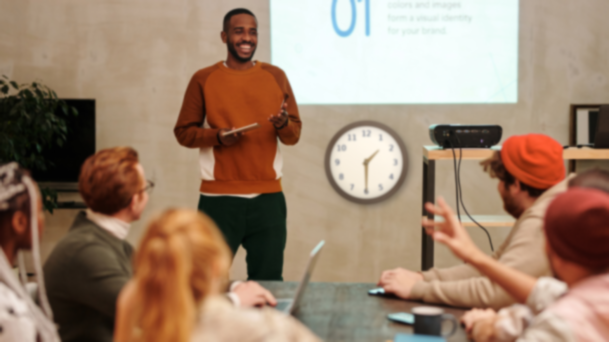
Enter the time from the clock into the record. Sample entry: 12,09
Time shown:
1,30
